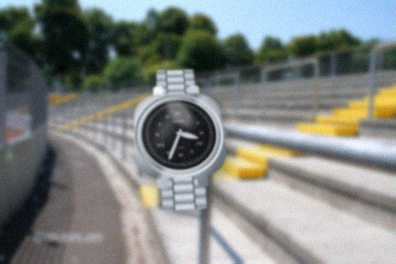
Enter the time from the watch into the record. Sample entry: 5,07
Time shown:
3,34
